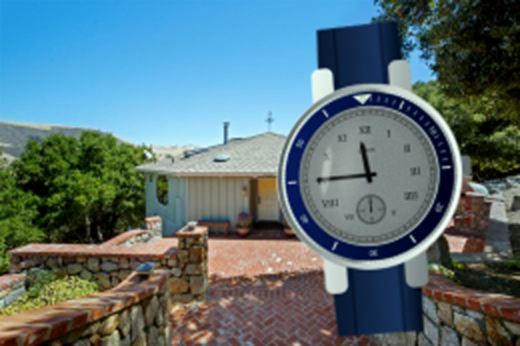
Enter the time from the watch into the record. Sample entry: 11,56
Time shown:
11,45
